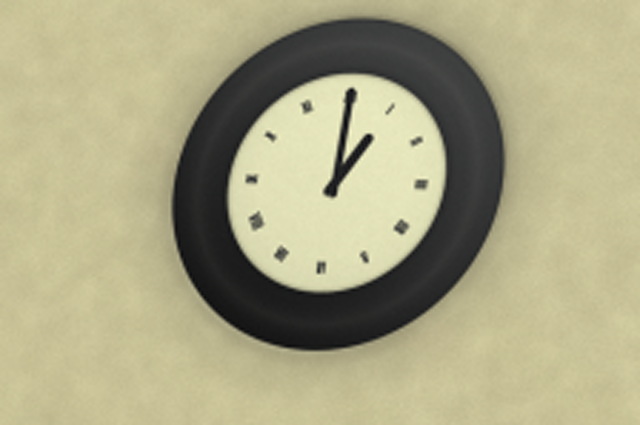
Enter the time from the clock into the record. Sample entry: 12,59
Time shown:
1,00
